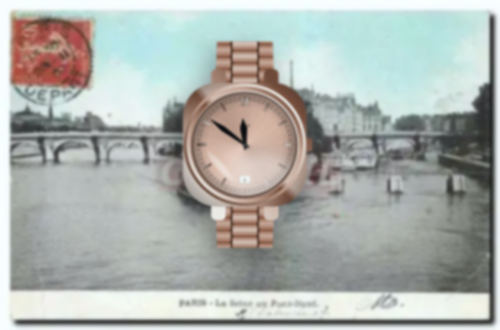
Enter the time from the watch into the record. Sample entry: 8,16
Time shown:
11,51
